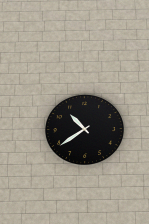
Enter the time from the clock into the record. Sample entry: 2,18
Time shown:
10,39
